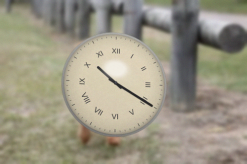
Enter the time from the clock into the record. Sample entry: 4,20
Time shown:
10,20
